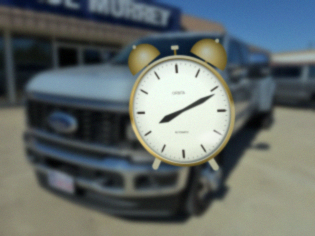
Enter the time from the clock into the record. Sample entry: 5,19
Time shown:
8,11
